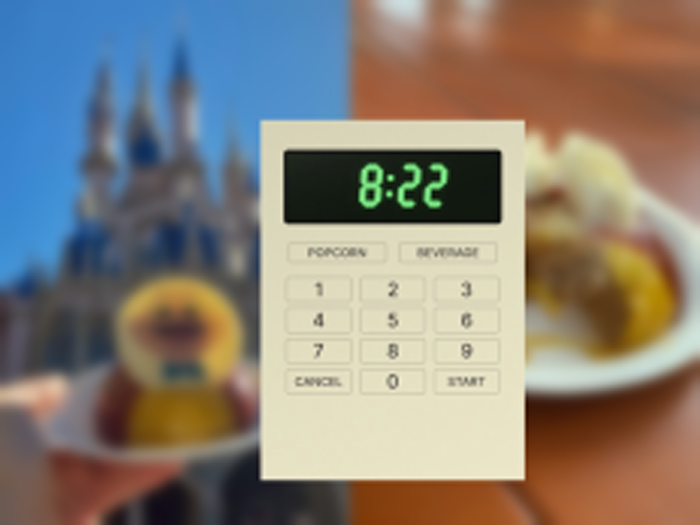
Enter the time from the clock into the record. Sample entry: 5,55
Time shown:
8,22
